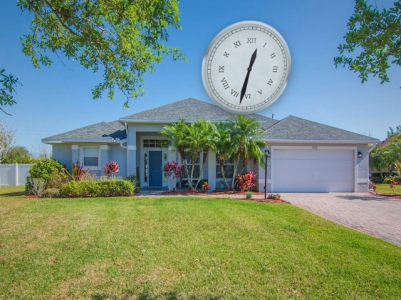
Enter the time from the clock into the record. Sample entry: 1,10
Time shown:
12,32
